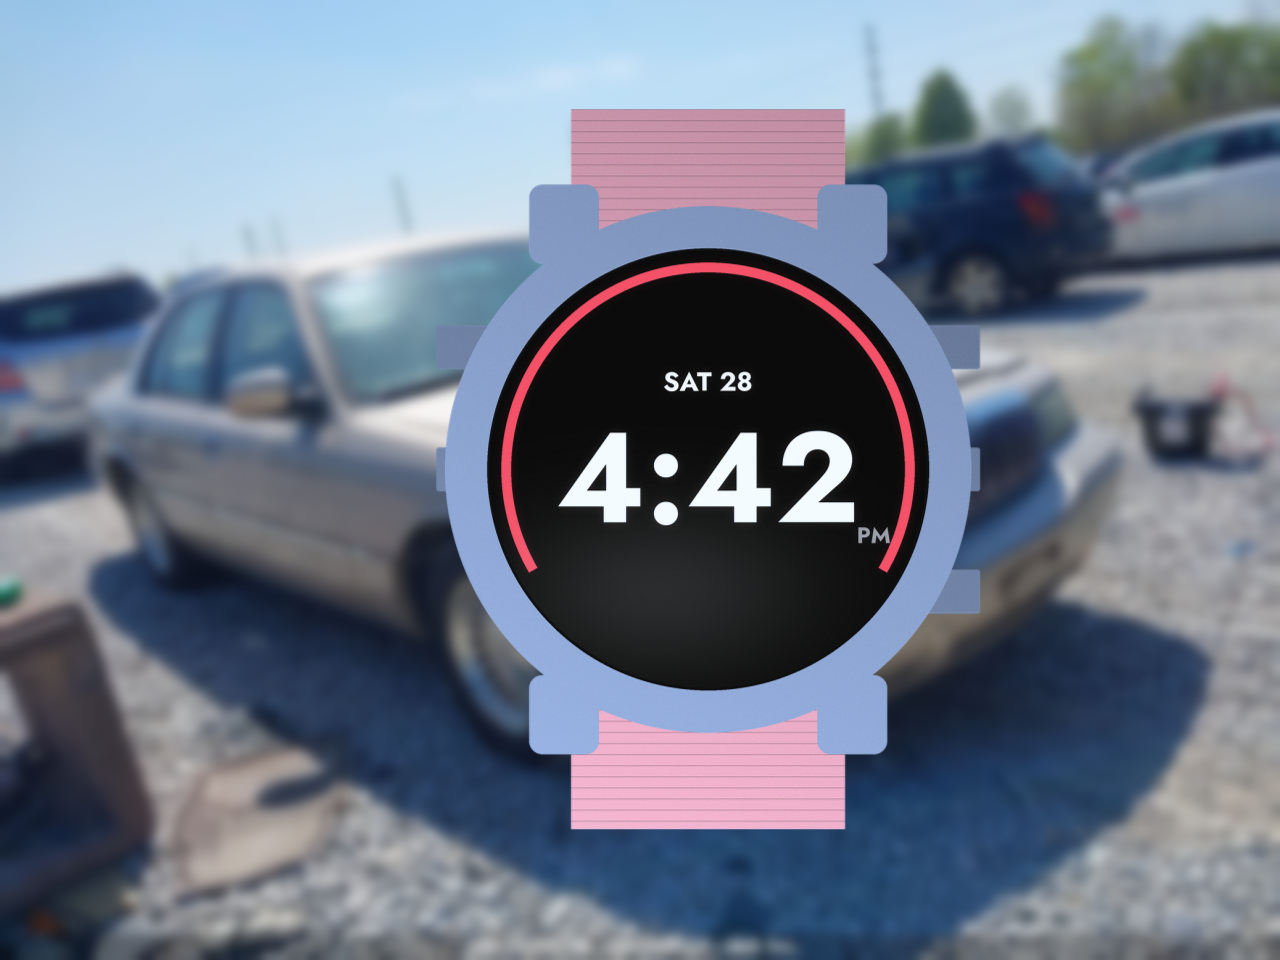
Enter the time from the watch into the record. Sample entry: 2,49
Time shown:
4,42
